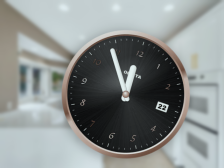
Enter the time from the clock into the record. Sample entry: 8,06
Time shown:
11,54
